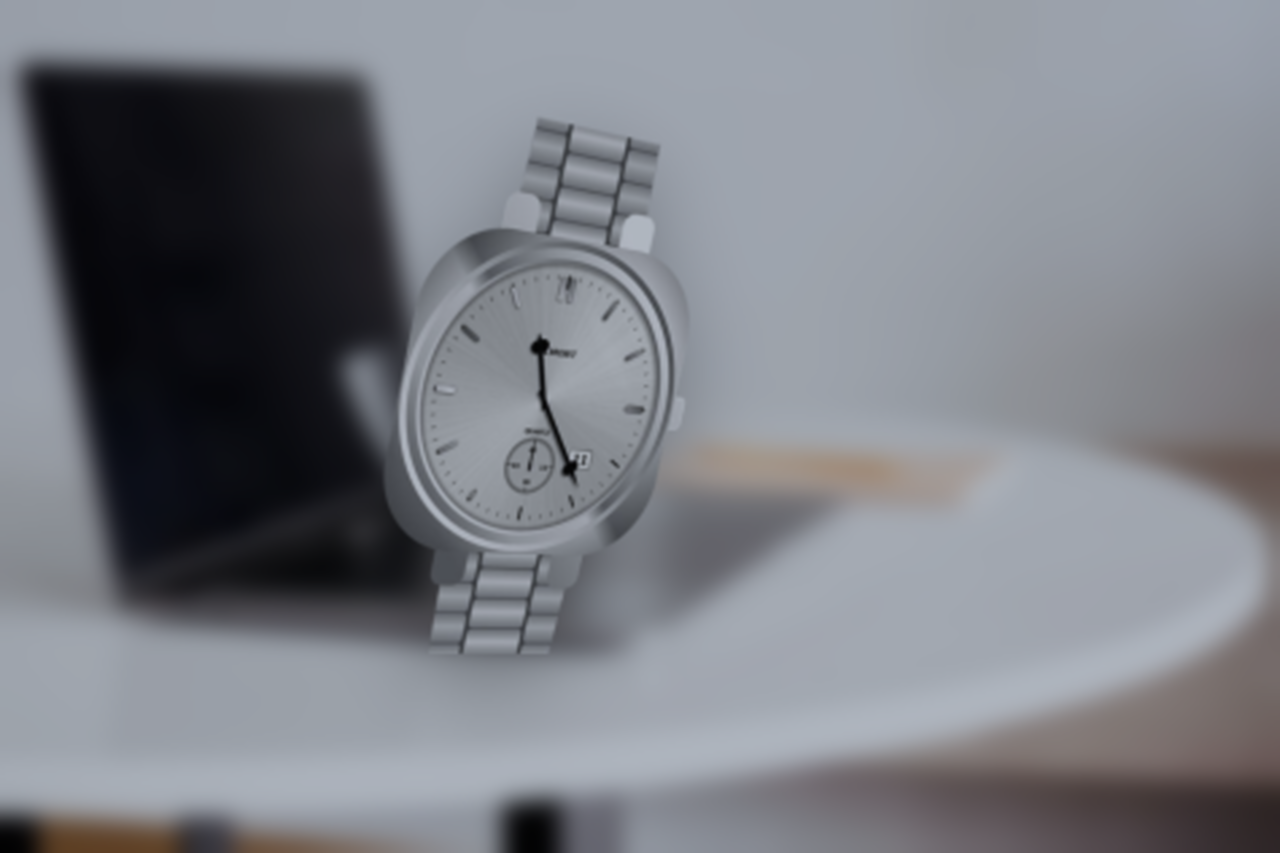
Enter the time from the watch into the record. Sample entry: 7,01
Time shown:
11,24
